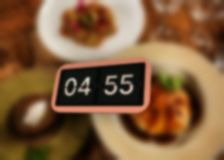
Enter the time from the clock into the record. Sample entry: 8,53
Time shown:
4,55
